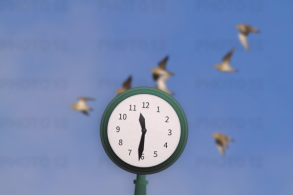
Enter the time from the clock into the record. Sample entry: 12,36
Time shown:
11,31
